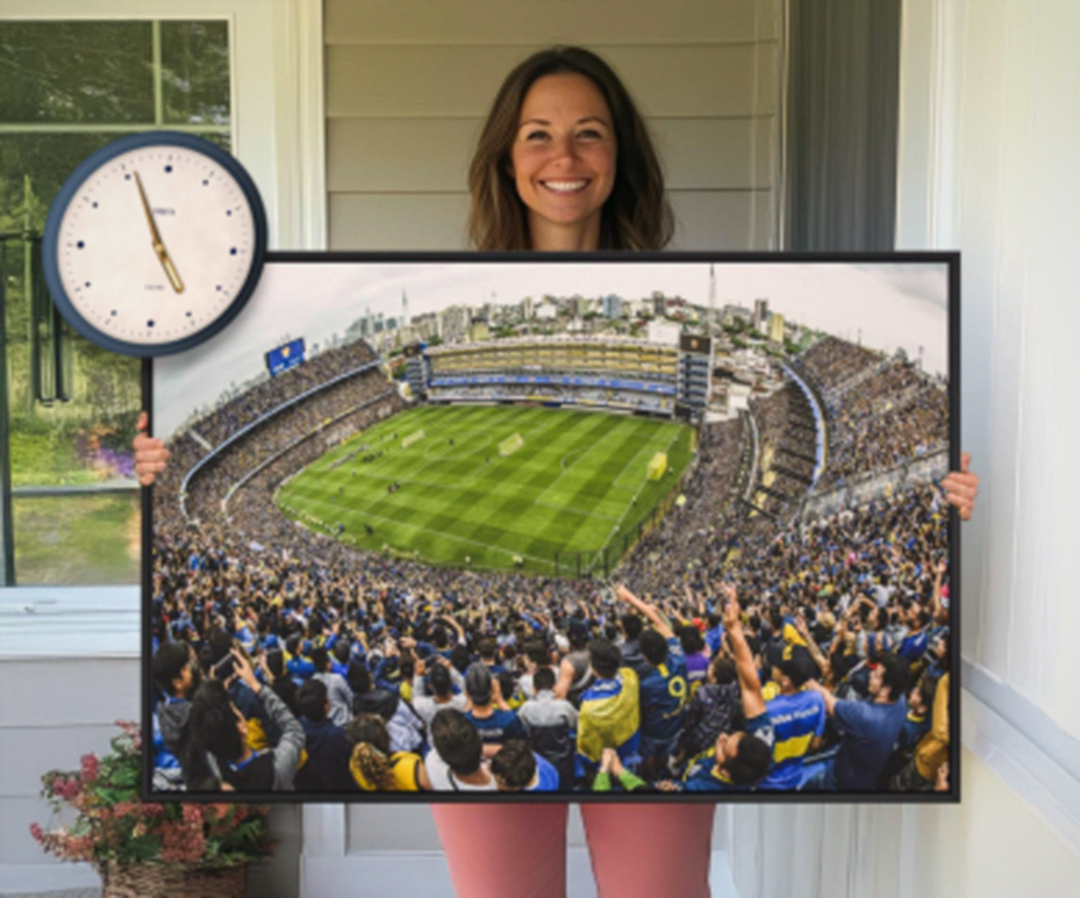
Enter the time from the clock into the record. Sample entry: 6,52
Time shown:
4,56
